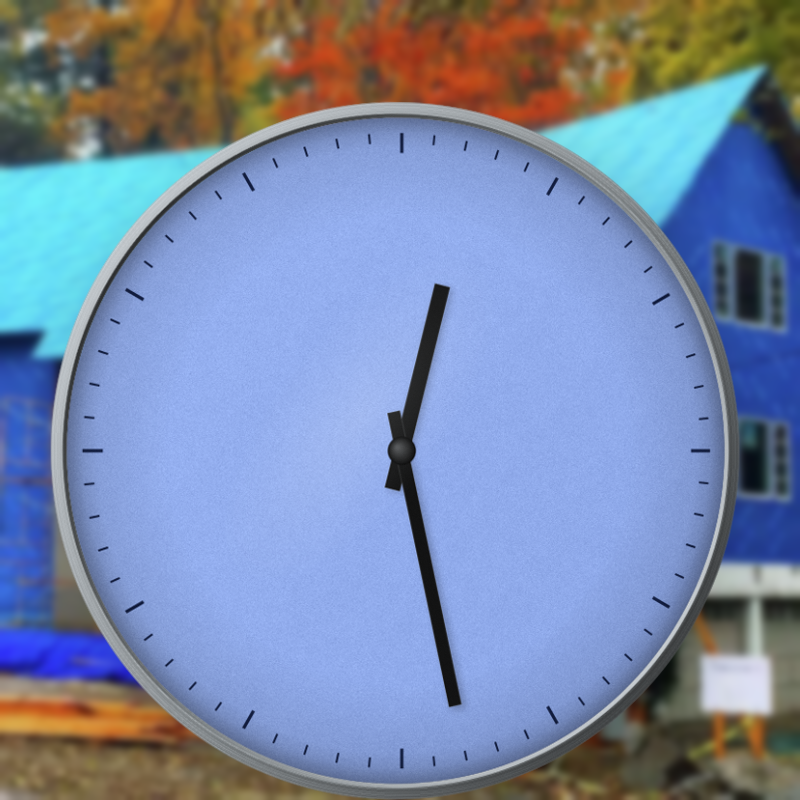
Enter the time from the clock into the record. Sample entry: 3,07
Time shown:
12,28
